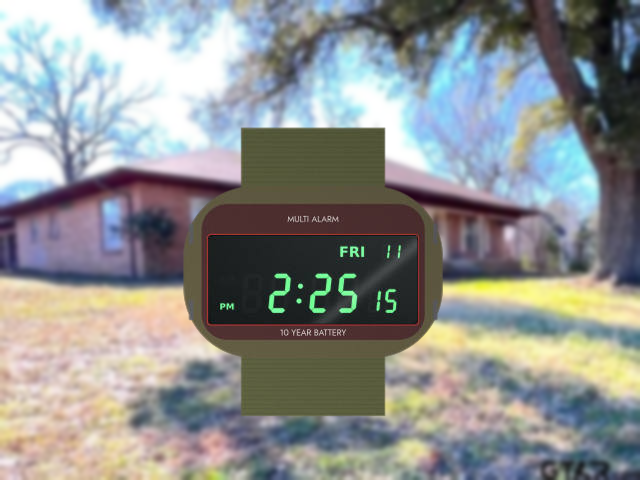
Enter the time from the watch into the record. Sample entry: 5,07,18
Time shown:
2,25,15
